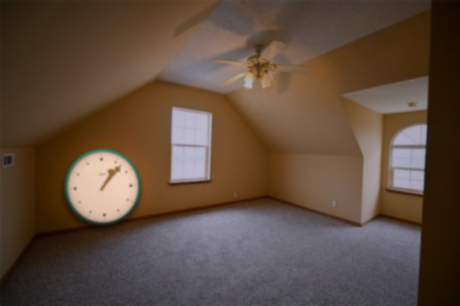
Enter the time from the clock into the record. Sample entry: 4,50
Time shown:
1,07
